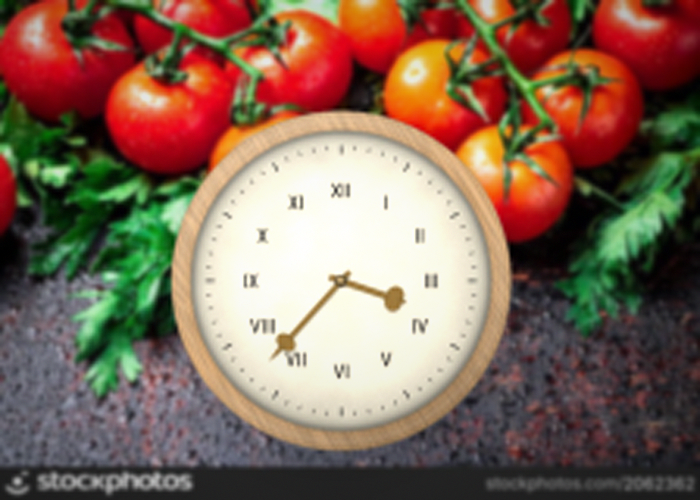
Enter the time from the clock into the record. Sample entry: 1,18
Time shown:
3,37
